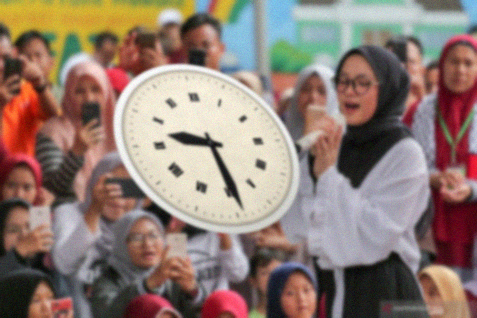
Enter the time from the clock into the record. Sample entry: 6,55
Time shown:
9,29
